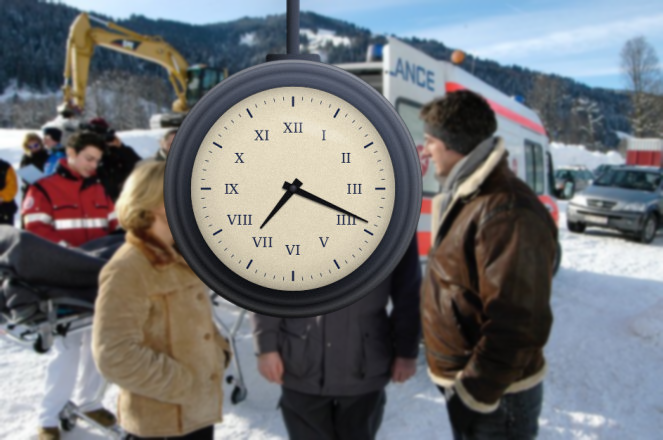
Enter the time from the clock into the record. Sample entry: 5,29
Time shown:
7,19
